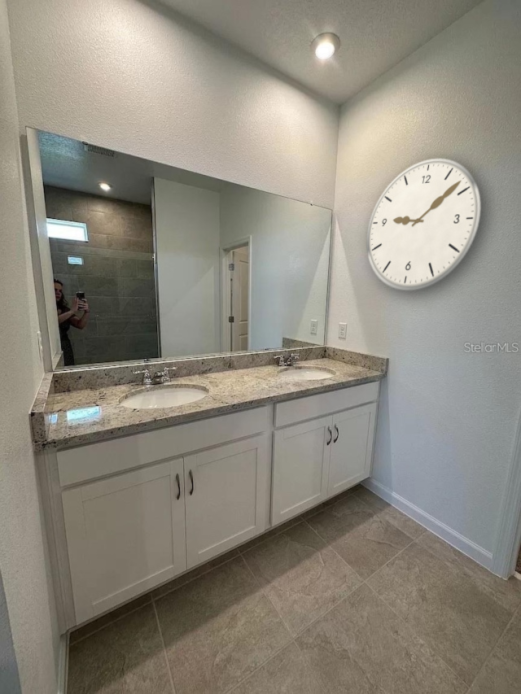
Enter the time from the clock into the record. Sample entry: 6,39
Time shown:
9,08
